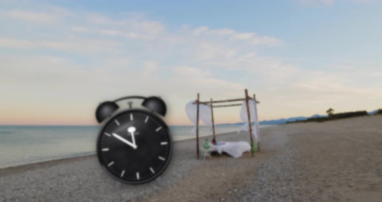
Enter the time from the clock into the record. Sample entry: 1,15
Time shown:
11,51
